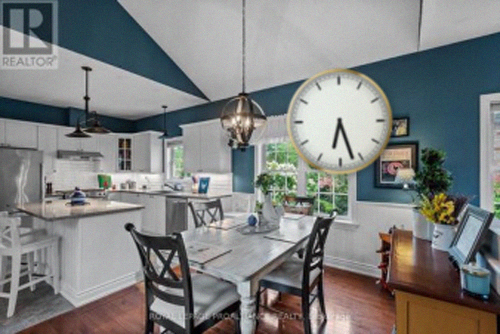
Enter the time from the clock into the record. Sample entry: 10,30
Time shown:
6,27
